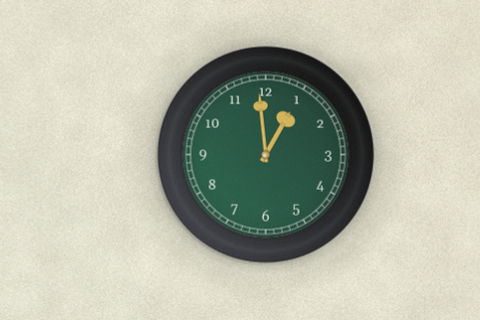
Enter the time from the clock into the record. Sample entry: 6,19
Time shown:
12,59
